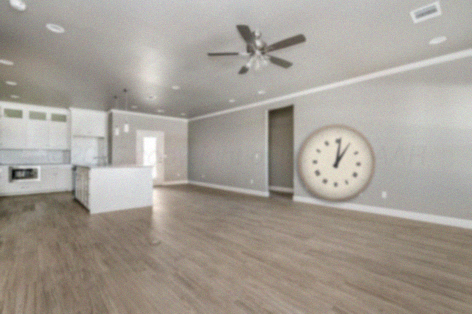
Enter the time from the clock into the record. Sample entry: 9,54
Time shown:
1,01
